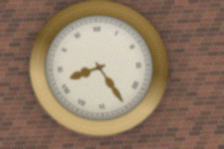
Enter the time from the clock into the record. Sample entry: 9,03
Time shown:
8,25
